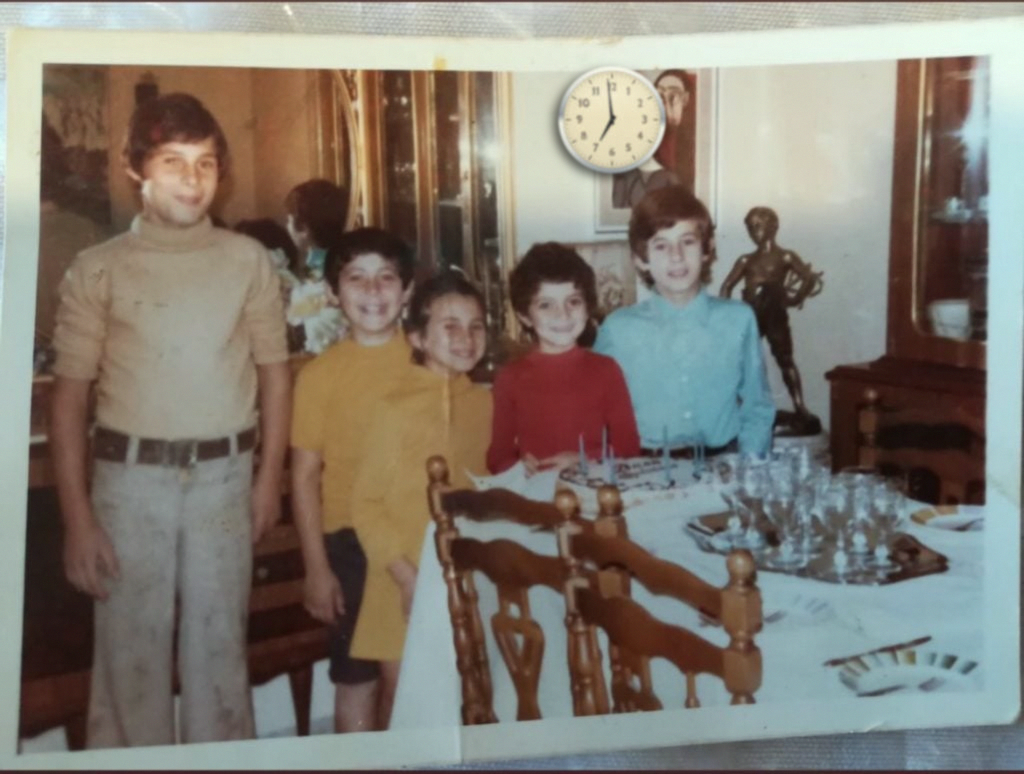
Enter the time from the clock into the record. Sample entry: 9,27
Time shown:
6,59
